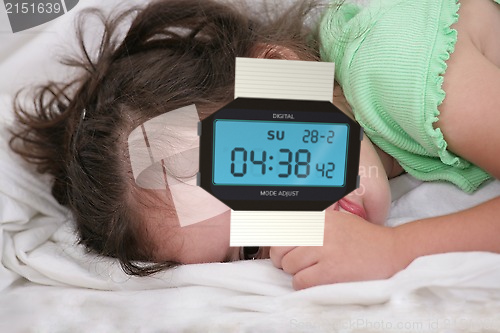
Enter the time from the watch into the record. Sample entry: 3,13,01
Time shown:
4,38,42
